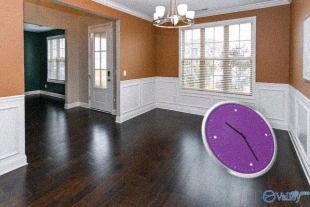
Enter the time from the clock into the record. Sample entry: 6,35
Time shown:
10,27
